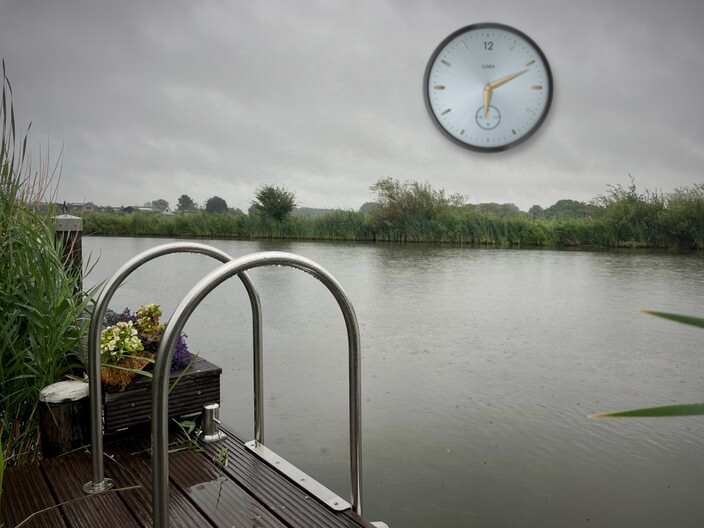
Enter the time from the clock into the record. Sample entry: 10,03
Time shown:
6,11
